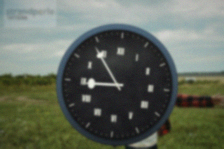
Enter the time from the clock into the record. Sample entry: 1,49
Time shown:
8,54
